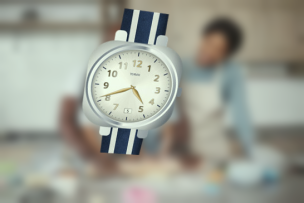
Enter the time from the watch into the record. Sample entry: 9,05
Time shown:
4,41
